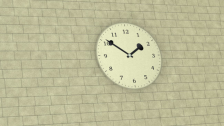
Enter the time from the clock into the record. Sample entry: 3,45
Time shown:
1,51
